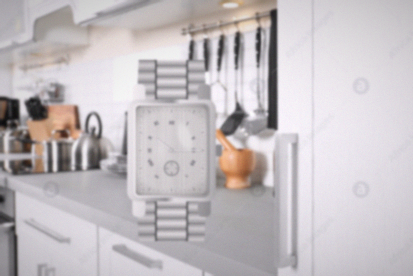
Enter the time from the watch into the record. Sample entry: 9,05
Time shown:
10,15
